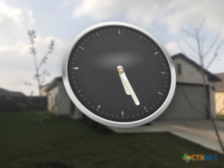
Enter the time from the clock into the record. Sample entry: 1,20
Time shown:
5,26
